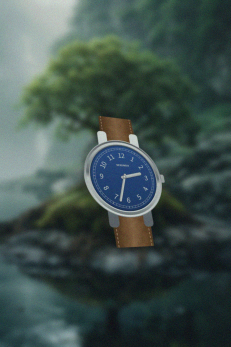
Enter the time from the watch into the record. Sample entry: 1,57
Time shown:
2,33
